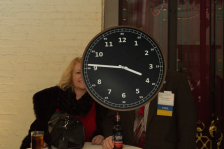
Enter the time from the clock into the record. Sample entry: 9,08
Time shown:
3,46
